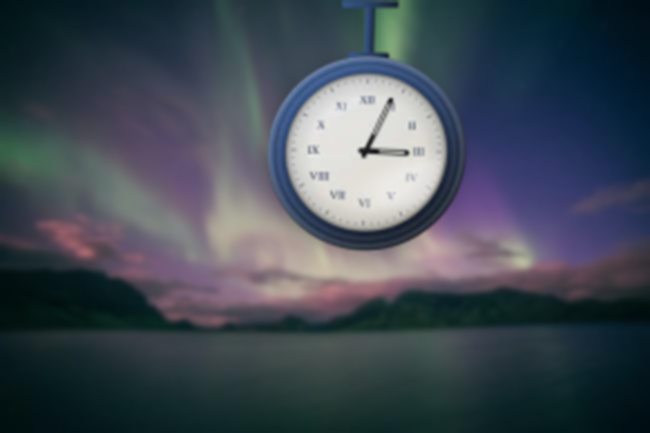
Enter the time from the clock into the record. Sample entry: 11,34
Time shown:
3,04
